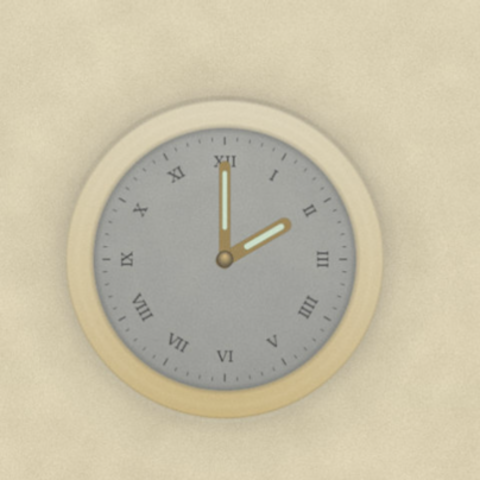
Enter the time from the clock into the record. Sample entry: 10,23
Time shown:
2,00
